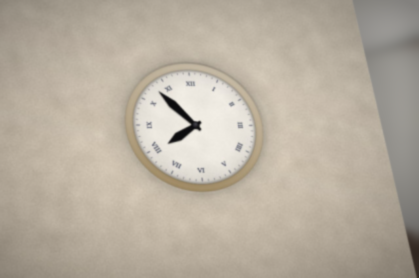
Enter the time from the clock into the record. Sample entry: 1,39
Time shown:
7,53
